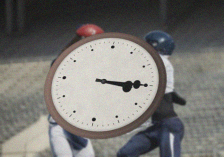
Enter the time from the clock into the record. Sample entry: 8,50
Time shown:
3,15
